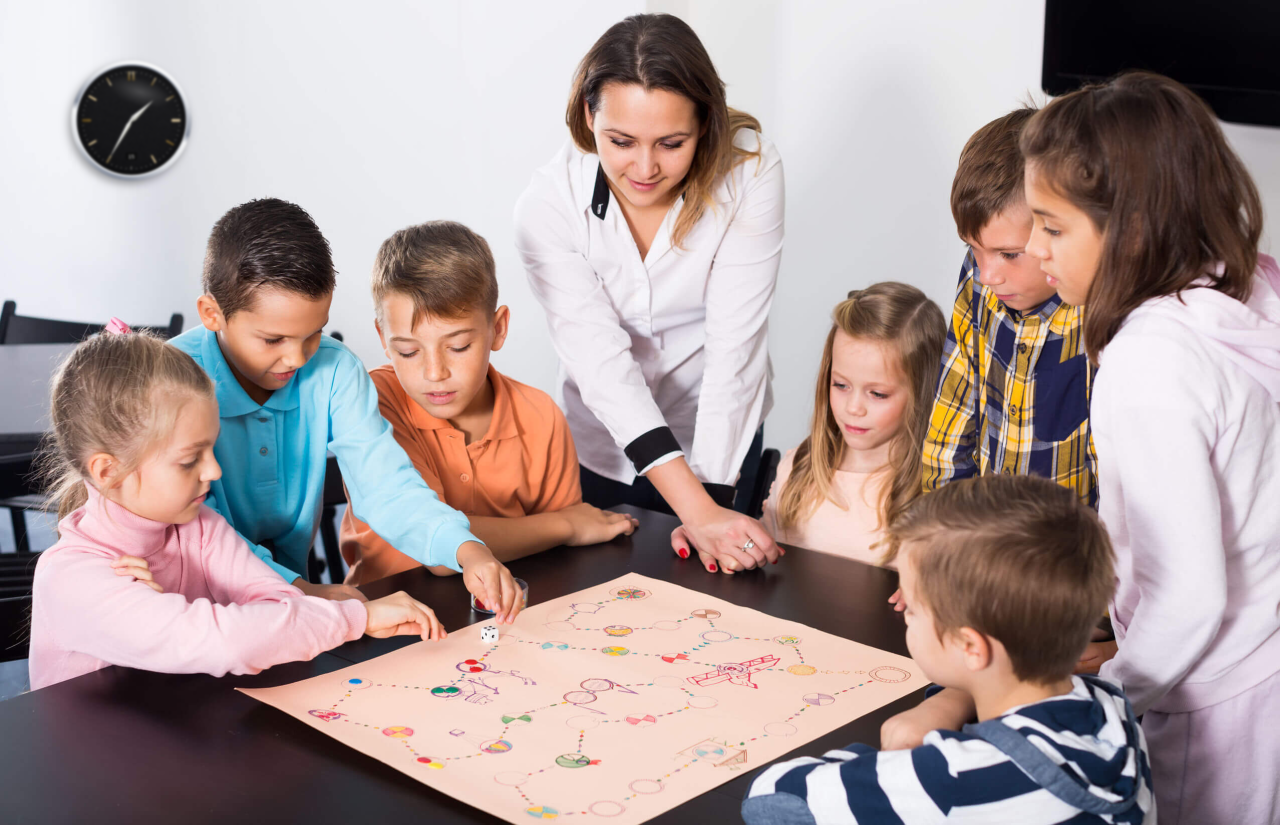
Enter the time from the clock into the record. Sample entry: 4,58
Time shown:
1,35
